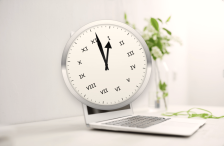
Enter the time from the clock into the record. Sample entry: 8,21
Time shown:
1,01
